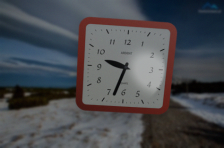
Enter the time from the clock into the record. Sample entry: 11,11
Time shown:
9,33
